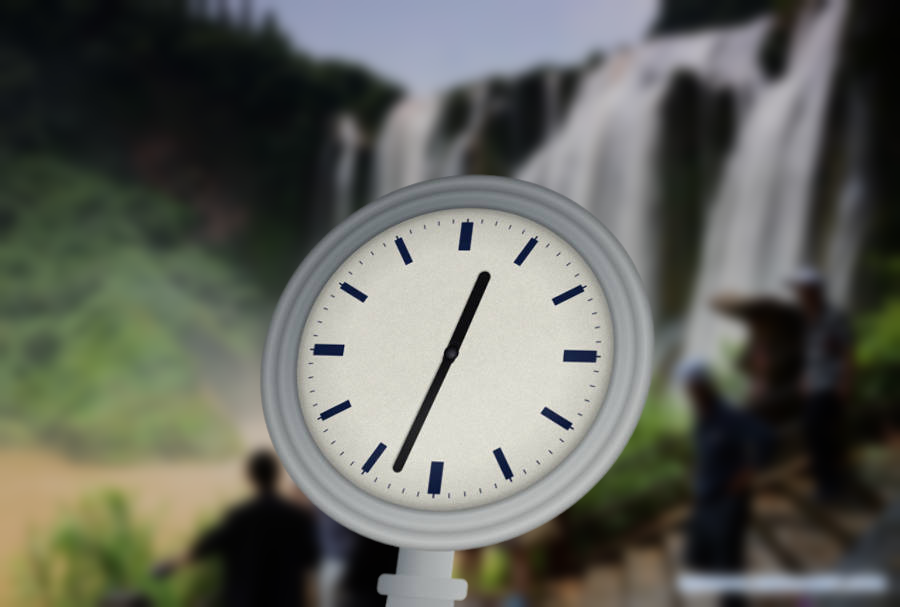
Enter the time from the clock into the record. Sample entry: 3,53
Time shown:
12,33
